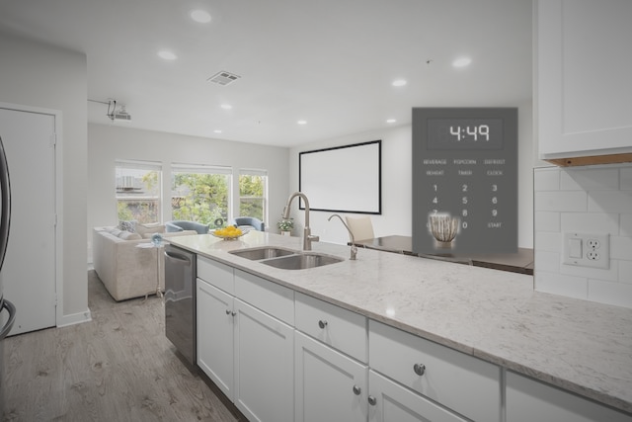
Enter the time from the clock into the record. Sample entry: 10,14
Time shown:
4,49
